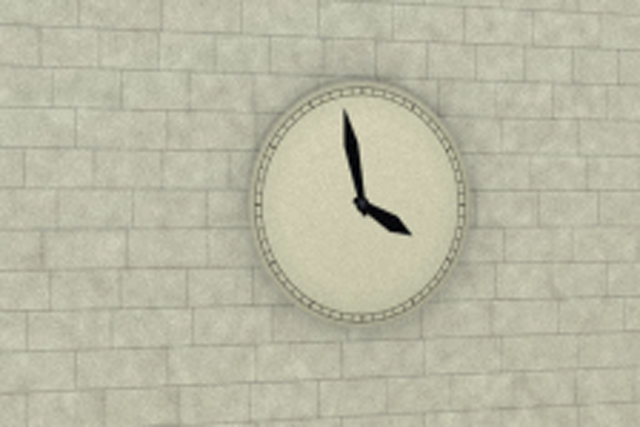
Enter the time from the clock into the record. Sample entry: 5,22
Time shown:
3,58
